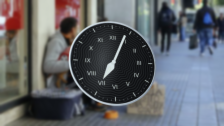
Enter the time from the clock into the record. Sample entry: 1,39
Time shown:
7,04
